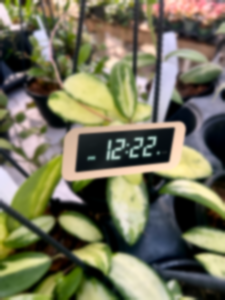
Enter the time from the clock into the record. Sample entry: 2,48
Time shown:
12,22
